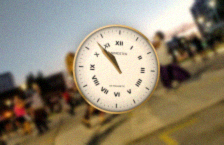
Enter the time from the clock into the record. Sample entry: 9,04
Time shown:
10,53
